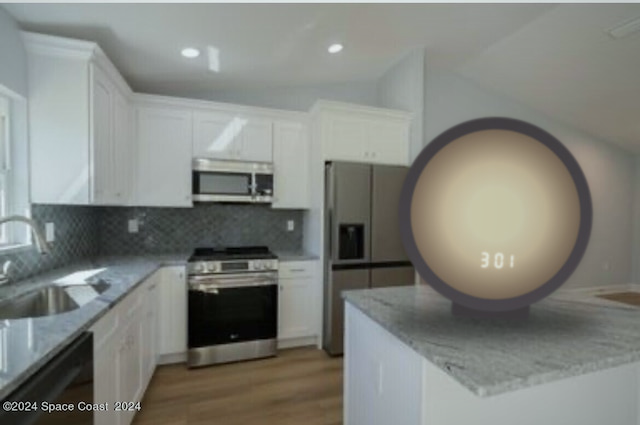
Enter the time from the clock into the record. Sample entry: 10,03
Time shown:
3,01
